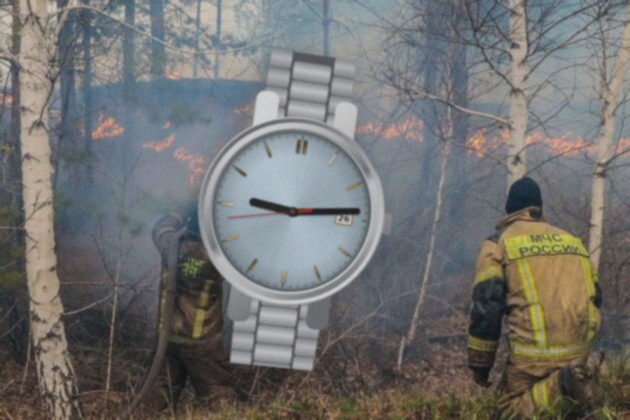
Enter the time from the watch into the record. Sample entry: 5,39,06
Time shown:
9,13,43
